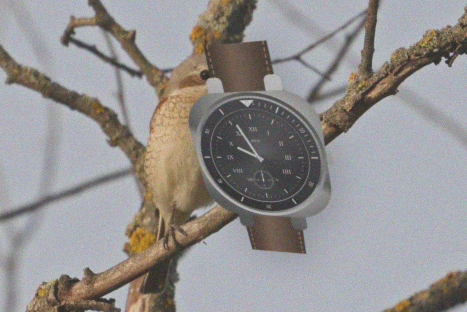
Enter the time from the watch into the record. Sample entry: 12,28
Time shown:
9,56
